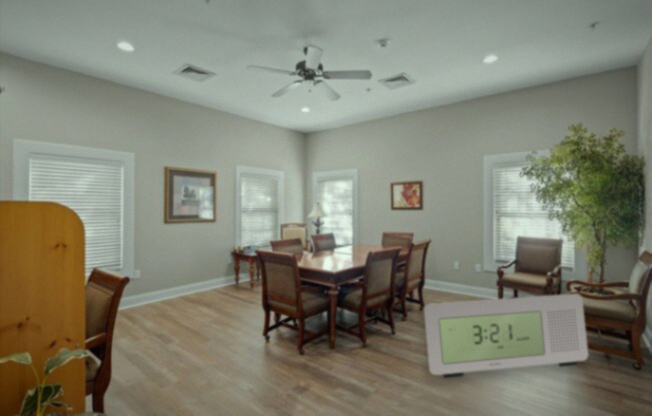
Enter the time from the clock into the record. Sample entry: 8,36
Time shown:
3,21
